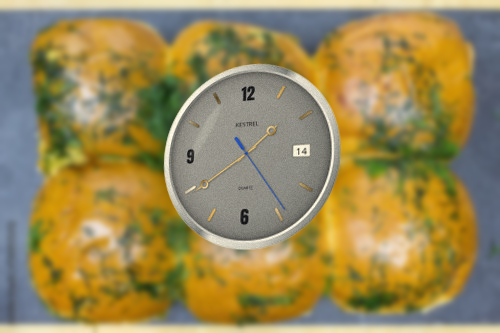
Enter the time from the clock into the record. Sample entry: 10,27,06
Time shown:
1,39,24
